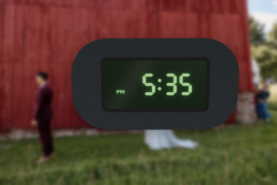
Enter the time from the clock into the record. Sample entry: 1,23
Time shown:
5,35
